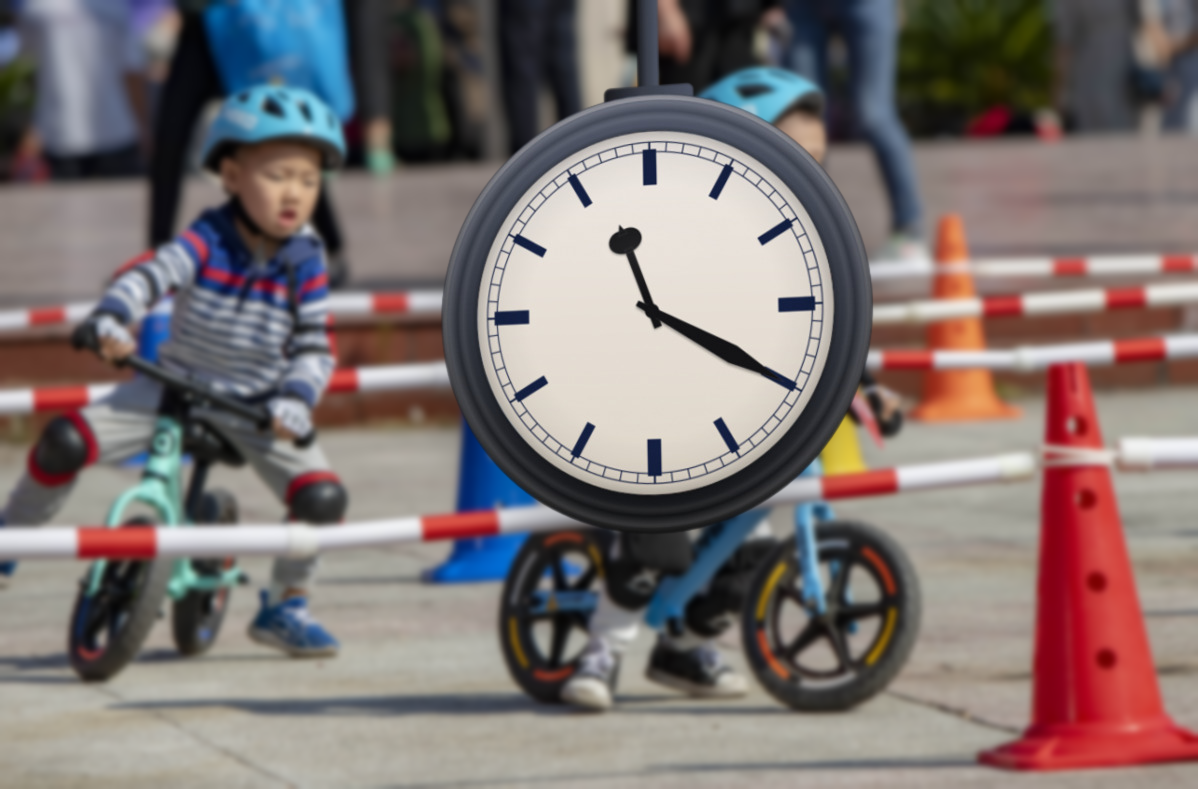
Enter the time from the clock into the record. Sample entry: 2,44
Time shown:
11,20
